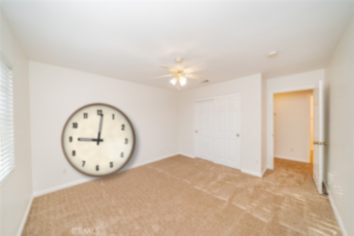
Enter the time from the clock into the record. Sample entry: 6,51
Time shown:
9,01
